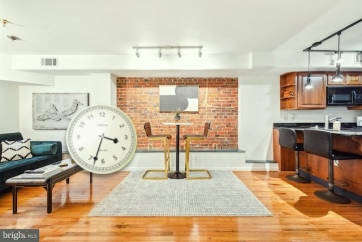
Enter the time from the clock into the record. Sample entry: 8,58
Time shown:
3,33
